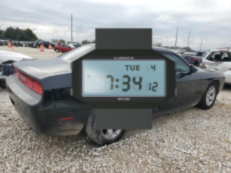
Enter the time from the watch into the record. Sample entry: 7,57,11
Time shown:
7,34,12
